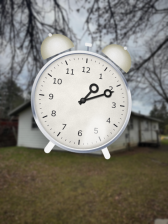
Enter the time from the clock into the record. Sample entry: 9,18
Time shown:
1,11
